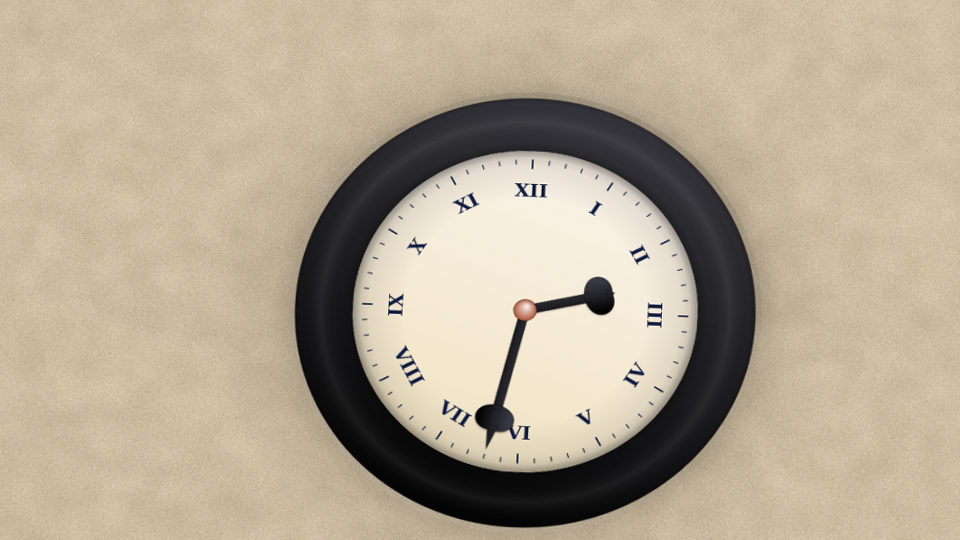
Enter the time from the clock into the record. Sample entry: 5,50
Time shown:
2,32
